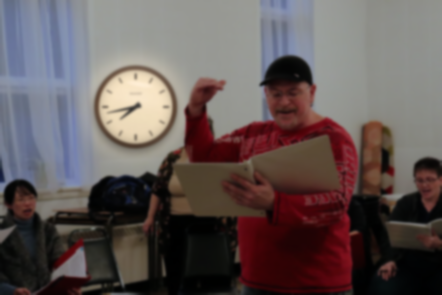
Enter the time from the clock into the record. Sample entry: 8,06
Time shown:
7,43
